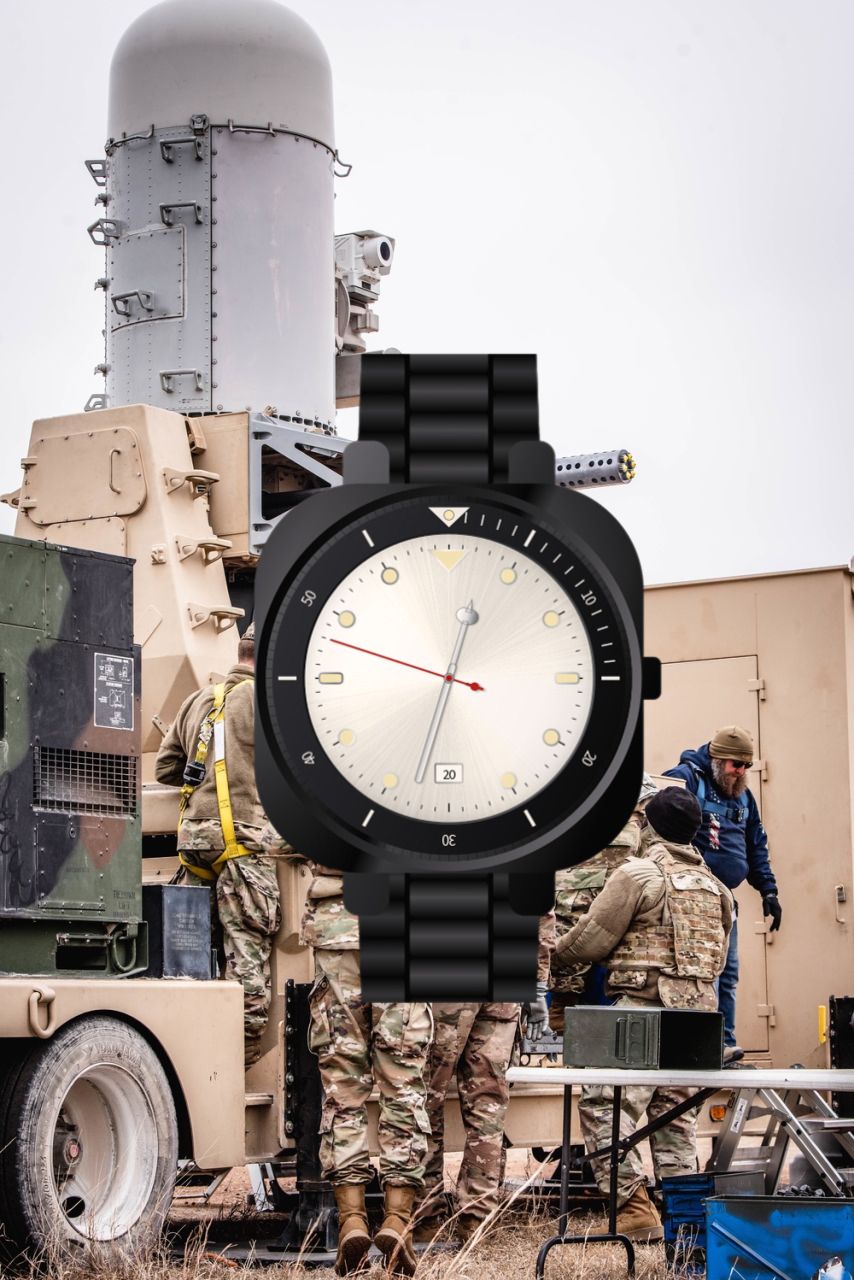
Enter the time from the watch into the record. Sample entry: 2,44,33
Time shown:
12,32,48
